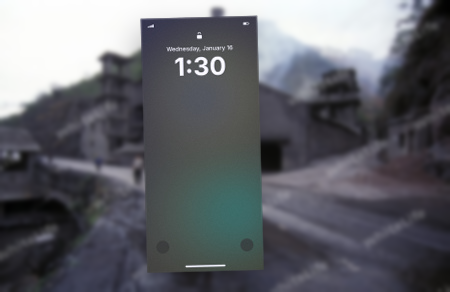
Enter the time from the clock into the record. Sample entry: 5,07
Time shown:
1,30
